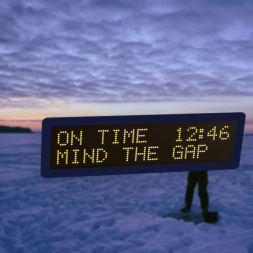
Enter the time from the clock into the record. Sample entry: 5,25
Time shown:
12,46
